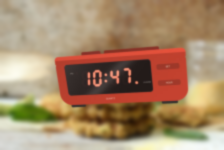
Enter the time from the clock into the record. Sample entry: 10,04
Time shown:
10,47
